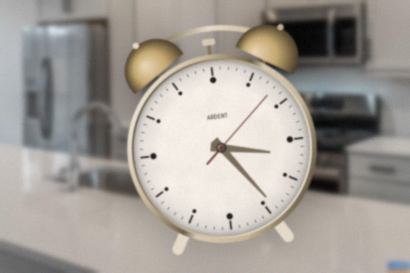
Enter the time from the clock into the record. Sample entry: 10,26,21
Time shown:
3,24,08
